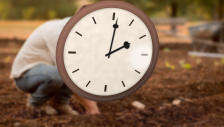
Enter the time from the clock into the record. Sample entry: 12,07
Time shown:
2,01
